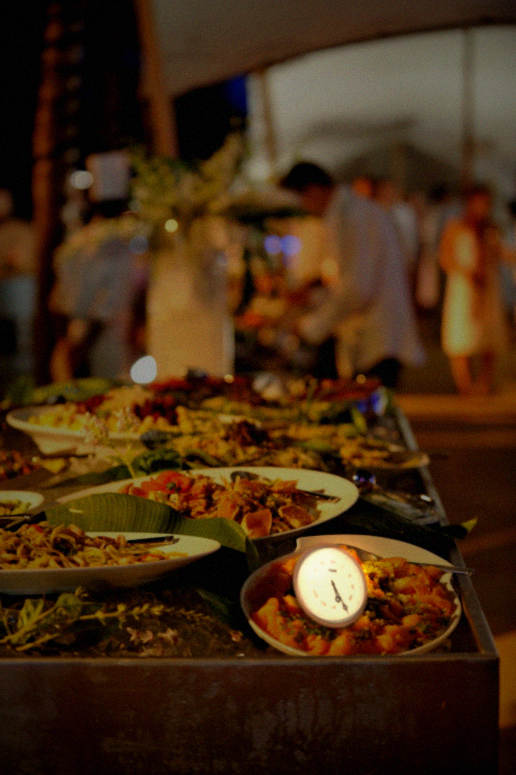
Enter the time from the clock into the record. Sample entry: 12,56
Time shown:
5,25
